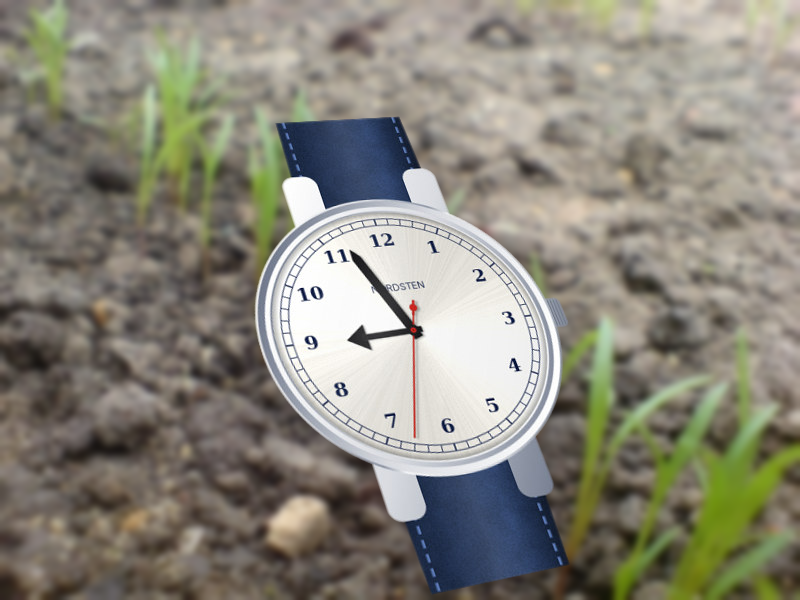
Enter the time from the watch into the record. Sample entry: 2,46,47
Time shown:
8,56,33
